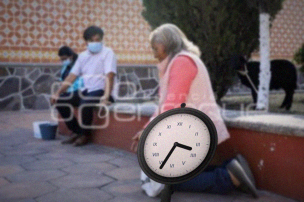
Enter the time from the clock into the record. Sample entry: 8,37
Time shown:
3,34
